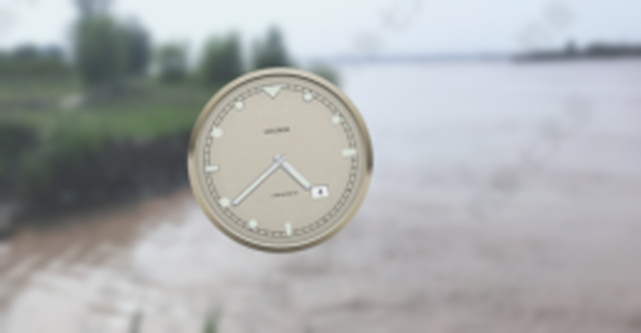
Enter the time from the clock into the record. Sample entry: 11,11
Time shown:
4,39
